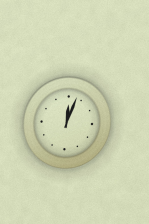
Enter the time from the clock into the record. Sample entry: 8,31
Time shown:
12,03
